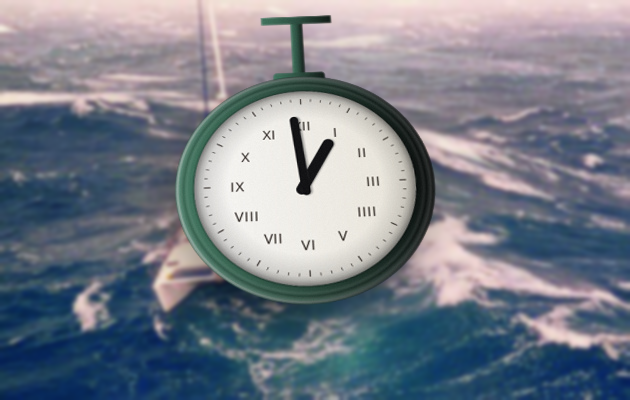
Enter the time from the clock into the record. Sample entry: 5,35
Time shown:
12,59
